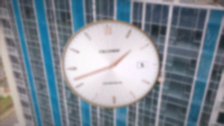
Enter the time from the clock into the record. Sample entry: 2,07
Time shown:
1,42
